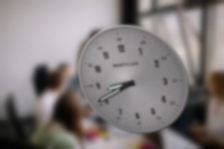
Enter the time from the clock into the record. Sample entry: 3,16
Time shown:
8,41
